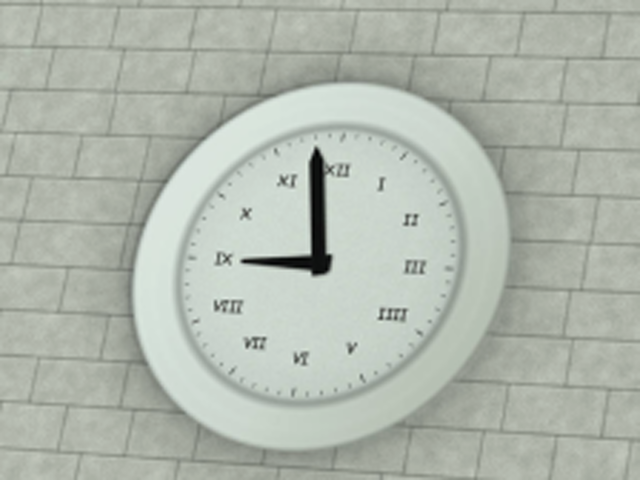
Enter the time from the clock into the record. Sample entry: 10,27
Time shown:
8,58
